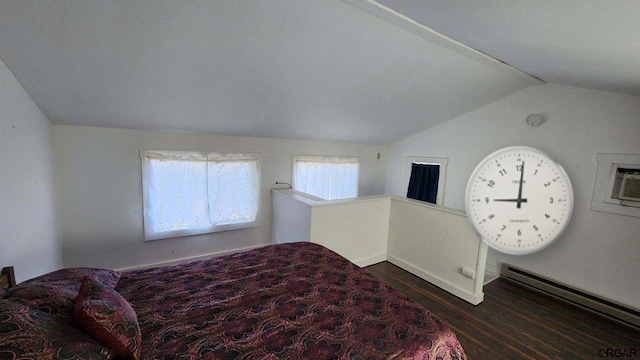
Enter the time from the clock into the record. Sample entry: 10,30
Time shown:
9,01
